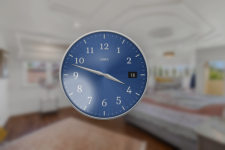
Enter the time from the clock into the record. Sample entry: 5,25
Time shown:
3,48
